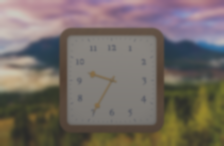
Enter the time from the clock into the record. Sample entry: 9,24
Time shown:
9,35
